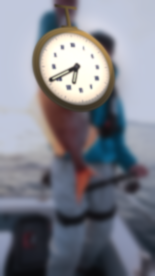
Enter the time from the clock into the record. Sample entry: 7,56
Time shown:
6,41
